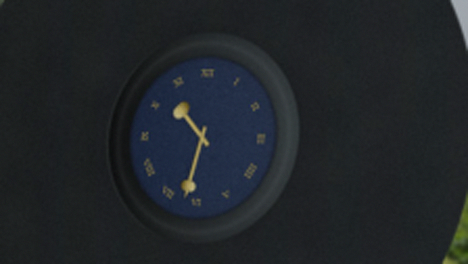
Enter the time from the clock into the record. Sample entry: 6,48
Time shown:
10,32
